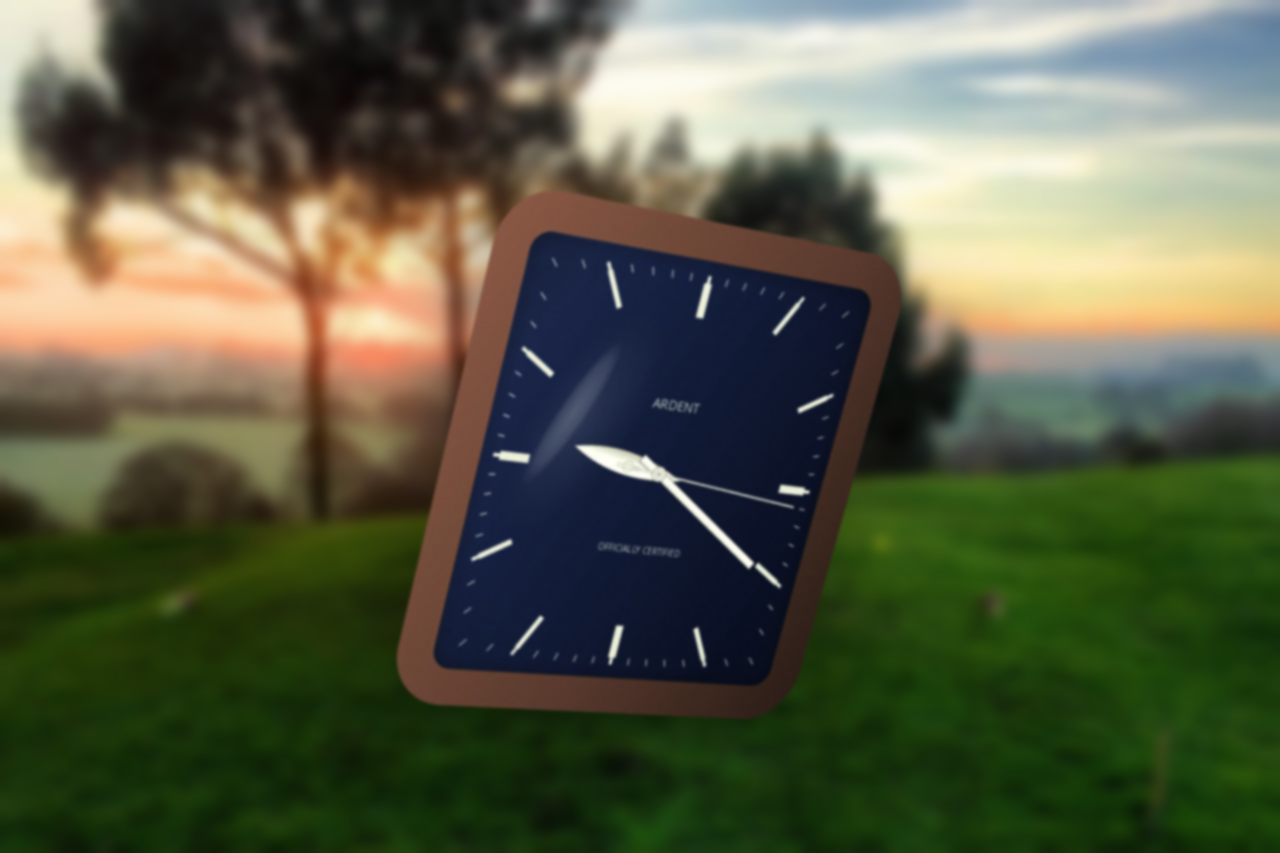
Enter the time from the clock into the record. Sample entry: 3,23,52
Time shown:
9,20,16
